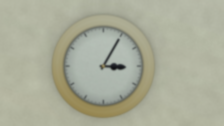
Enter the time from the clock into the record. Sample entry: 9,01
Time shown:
3,05
